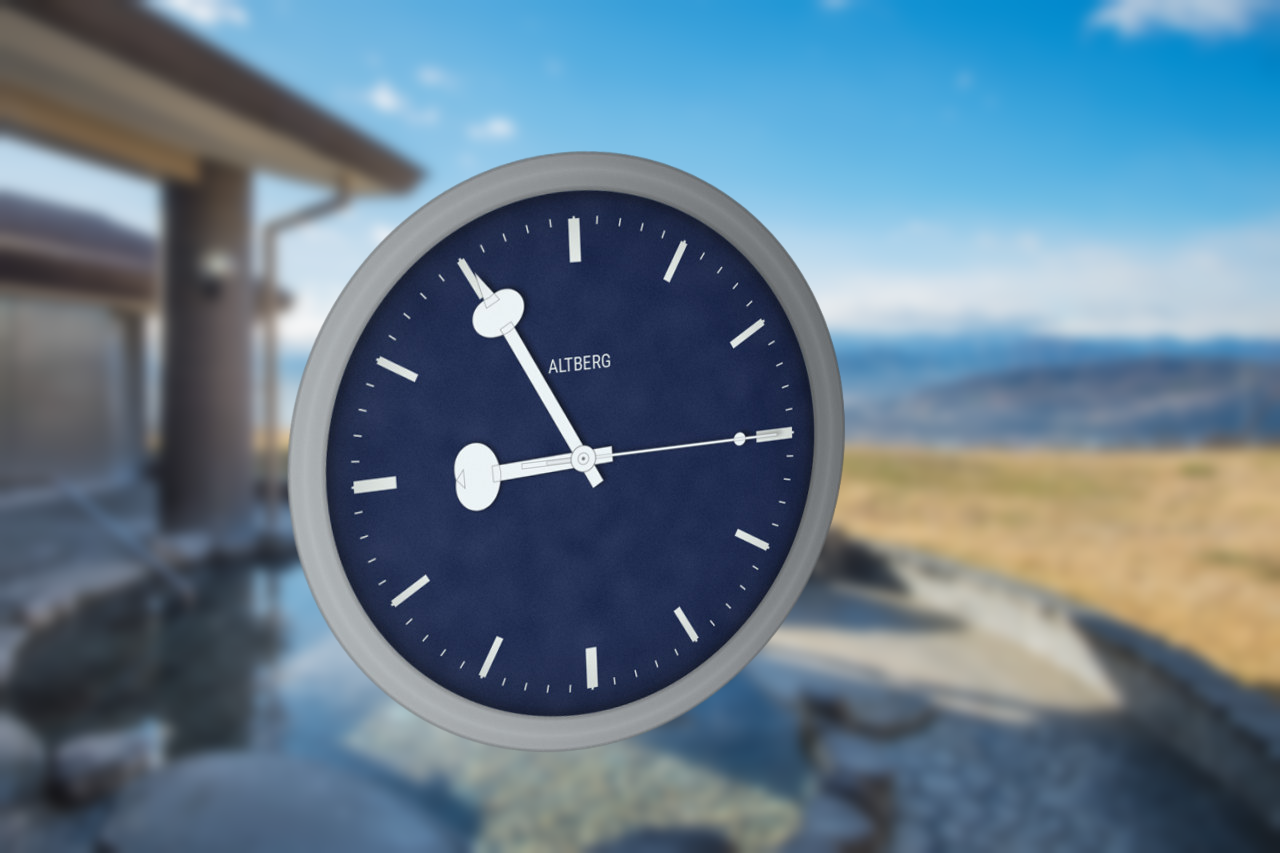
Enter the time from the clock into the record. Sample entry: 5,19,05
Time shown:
8,55,15
